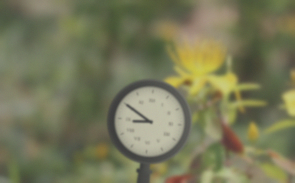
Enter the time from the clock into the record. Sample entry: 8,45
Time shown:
8,50
